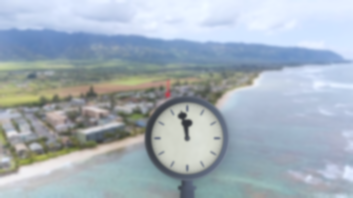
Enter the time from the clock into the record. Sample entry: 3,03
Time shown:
11,58
